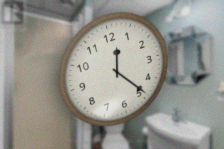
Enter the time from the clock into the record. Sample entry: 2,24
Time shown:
12,24
